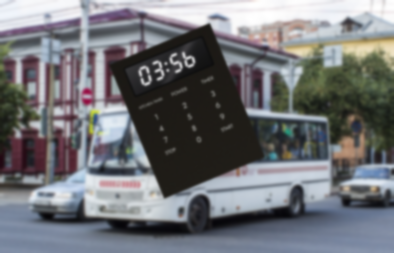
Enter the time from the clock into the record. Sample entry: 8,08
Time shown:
3,56
